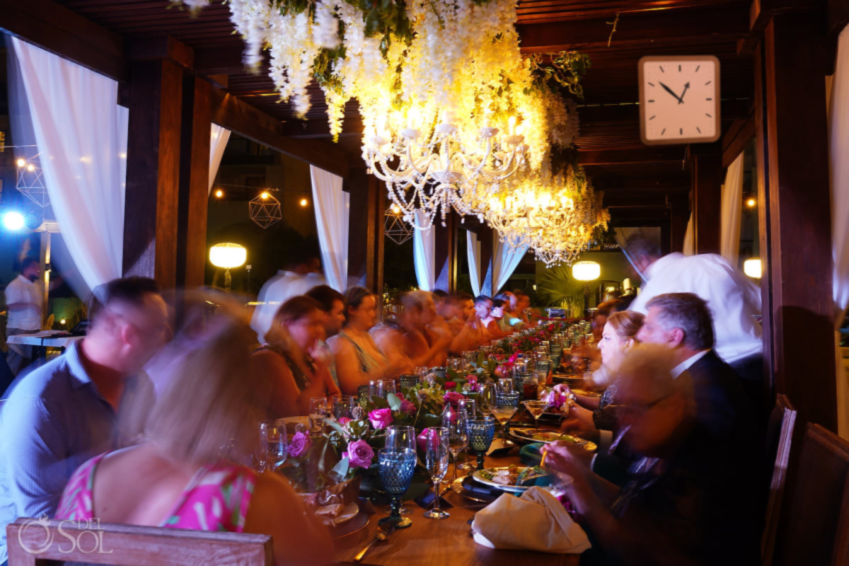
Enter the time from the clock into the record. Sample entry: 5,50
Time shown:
12,52
